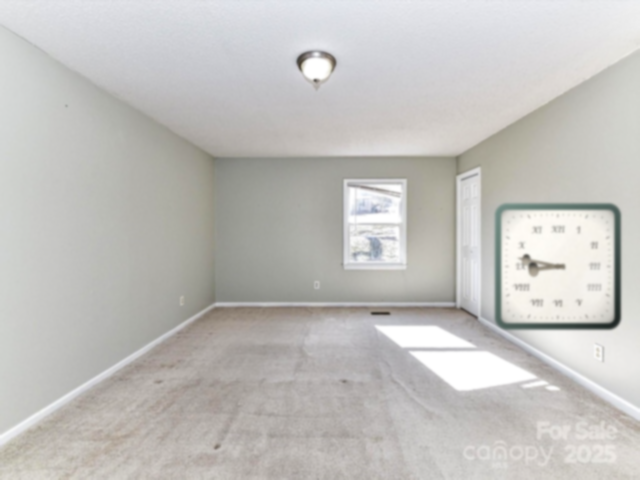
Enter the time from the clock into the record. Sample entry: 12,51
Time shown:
8,47
